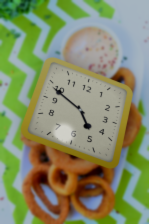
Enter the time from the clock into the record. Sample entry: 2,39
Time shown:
4,49
